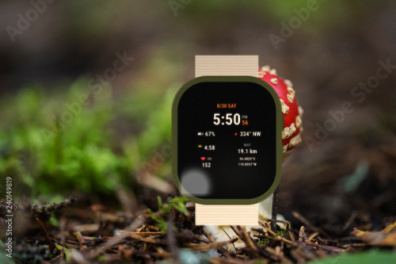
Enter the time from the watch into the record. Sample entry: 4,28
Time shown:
5,50
